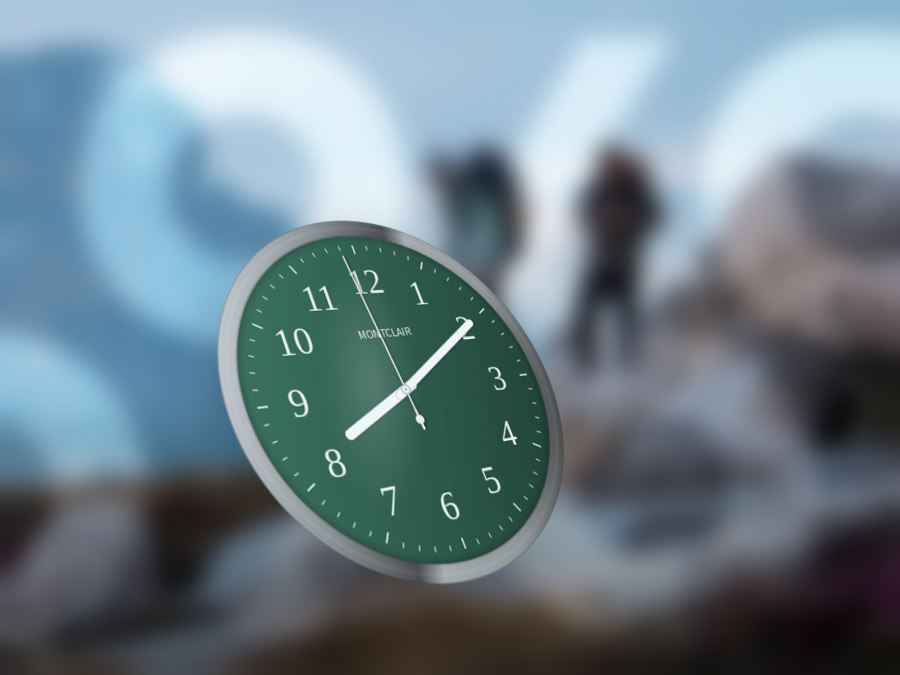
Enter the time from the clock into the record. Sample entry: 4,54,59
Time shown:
8,09,59
